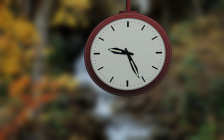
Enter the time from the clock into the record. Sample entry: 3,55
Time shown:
9,26
